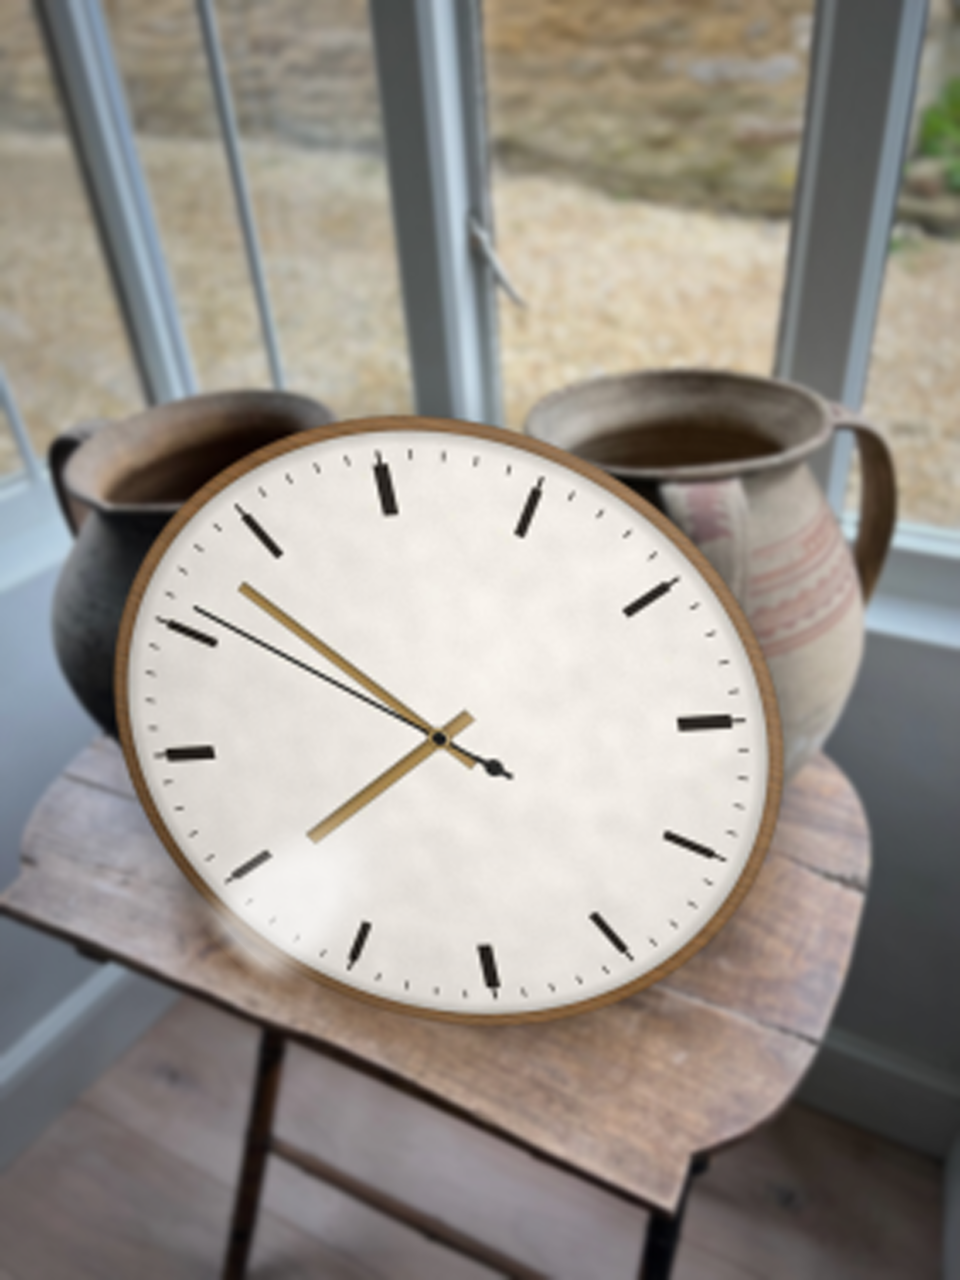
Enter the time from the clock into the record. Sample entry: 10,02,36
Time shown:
7,52,51
